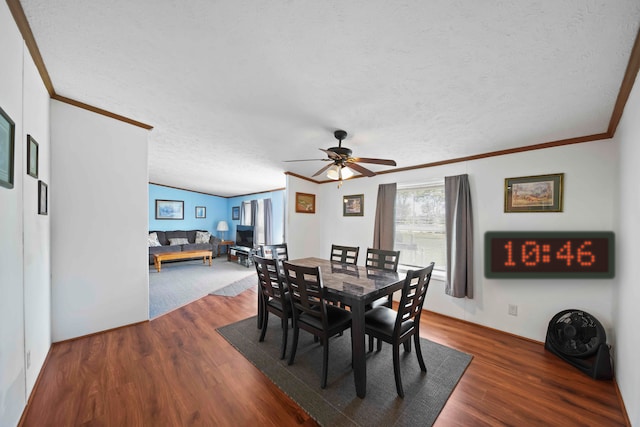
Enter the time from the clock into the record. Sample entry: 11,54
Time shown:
10,46
